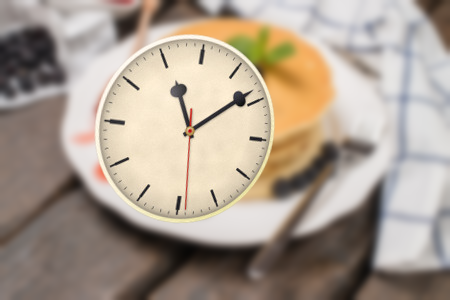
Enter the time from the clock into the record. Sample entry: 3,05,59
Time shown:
11,08,29
